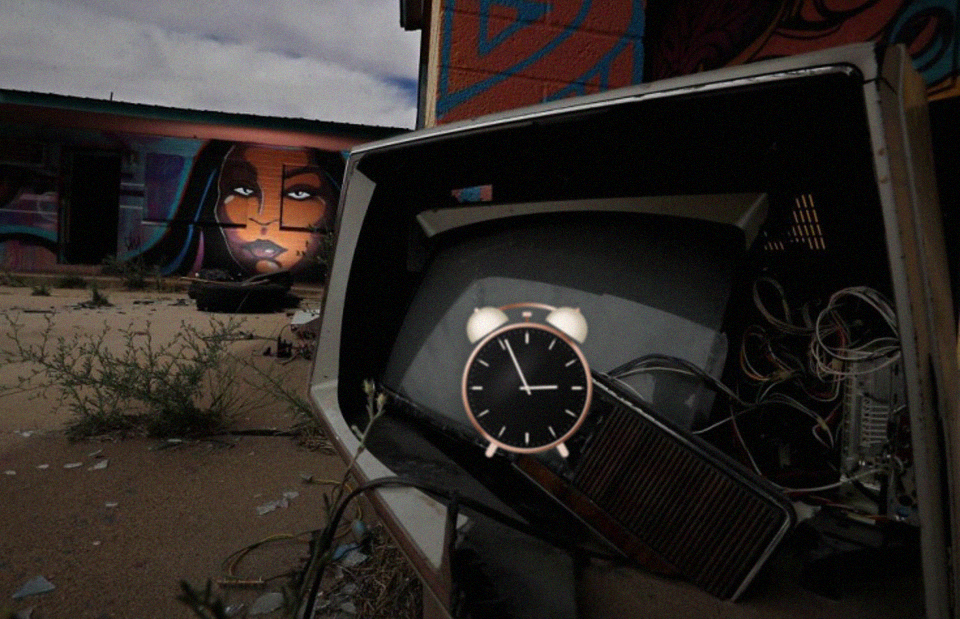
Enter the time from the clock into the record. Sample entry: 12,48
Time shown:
2,56
